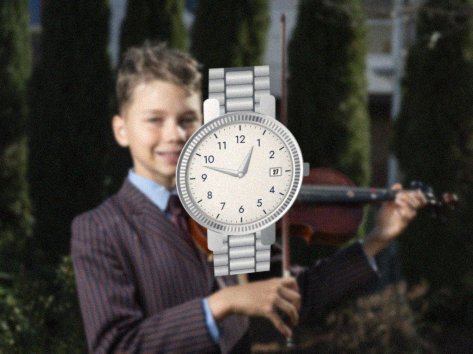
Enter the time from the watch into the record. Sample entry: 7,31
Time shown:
12,48
